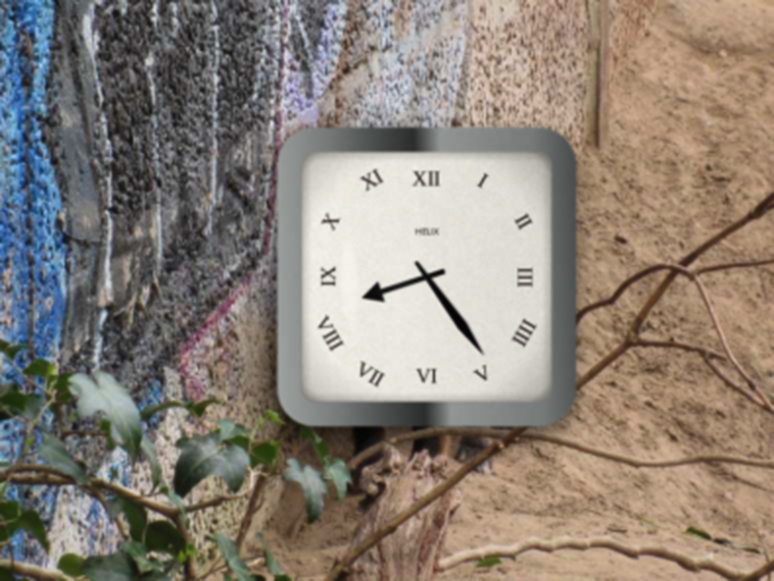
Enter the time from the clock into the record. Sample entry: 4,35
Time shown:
8,24
